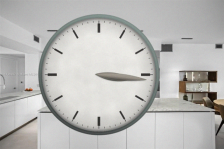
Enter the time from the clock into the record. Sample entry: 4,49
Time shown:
3,16
